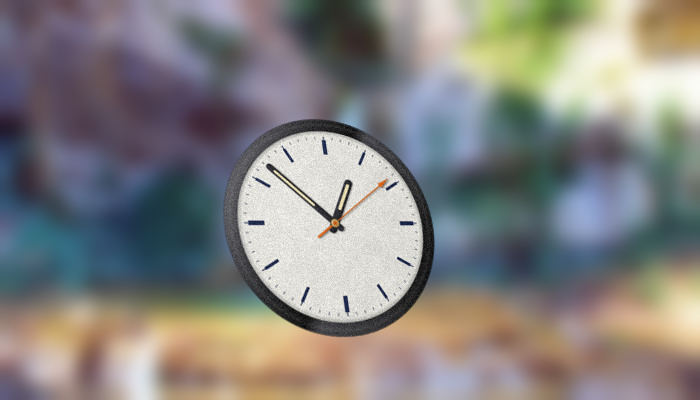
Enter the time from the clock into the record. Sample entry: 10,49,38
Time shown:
12,52,09
